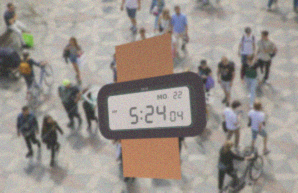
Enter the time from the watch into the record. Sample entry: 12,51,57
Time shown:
5,24,04
